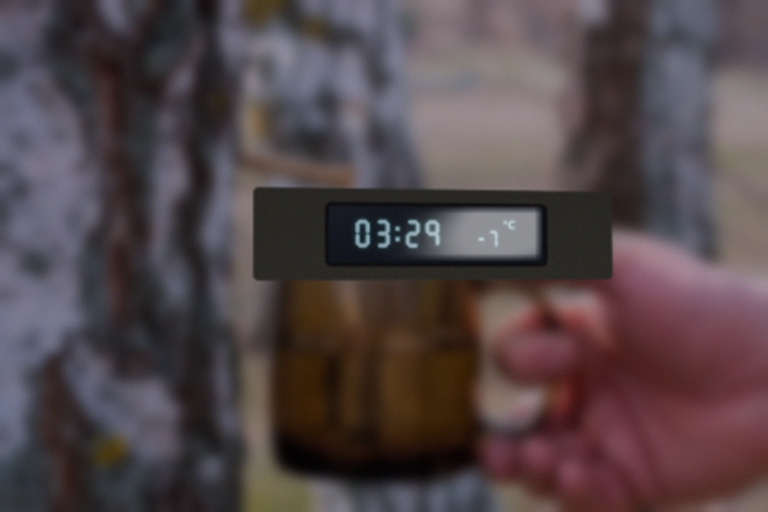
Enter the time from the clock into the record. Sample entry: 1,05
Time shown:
3,29
